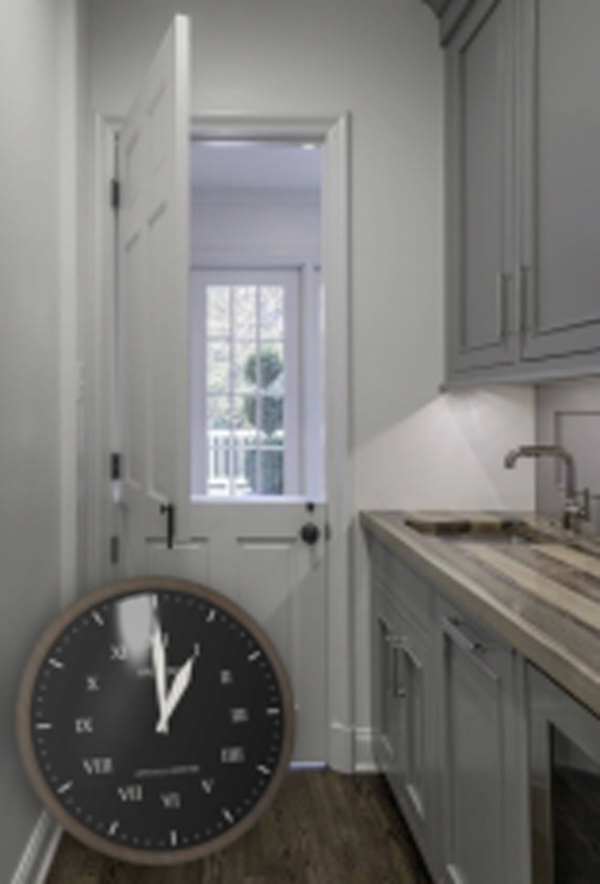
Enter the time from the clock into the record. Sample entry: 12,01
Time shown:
1,00
